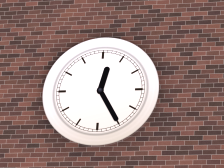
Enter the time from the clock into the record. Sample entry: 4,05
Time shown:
12,25
